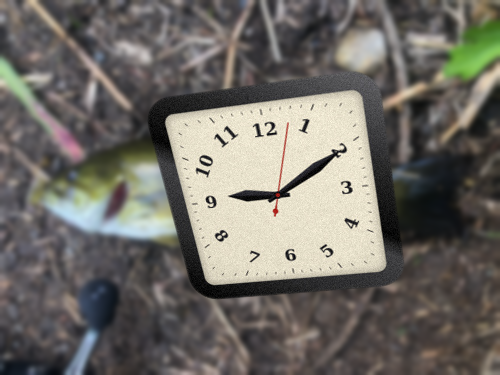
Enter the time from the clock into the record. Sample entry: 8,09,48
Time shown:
9,10,03
